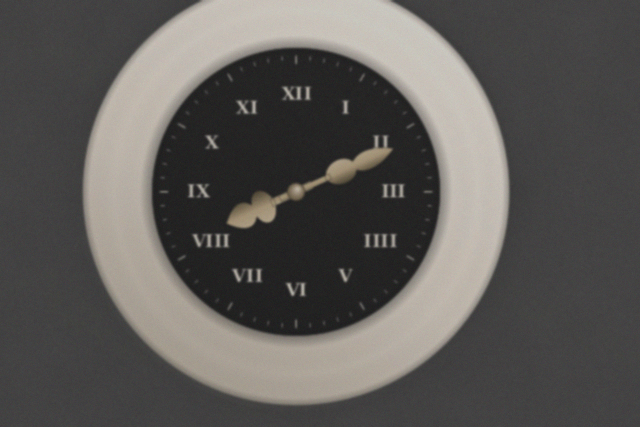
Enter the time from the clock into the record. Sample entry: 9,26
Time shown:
8,11
